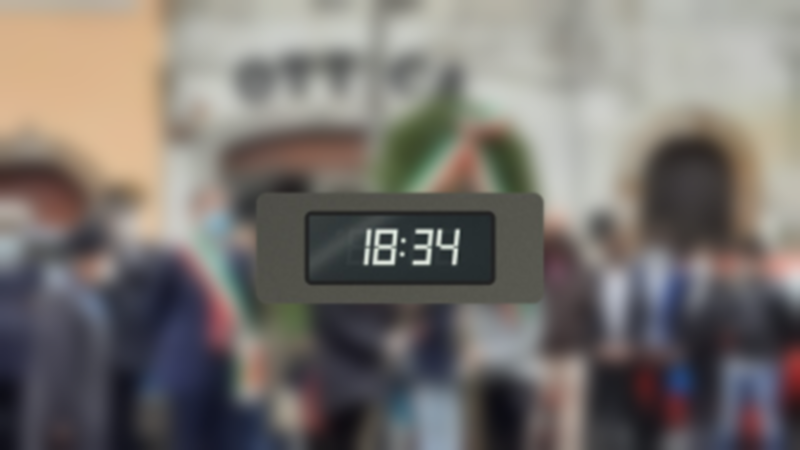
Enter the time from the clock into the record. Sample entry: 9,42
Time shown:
18,34
